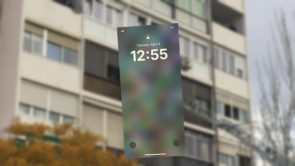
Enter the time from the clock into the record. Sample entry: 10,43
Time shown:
12,55
